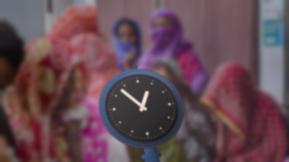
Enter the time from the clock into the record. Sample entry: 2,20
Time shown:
12,53
